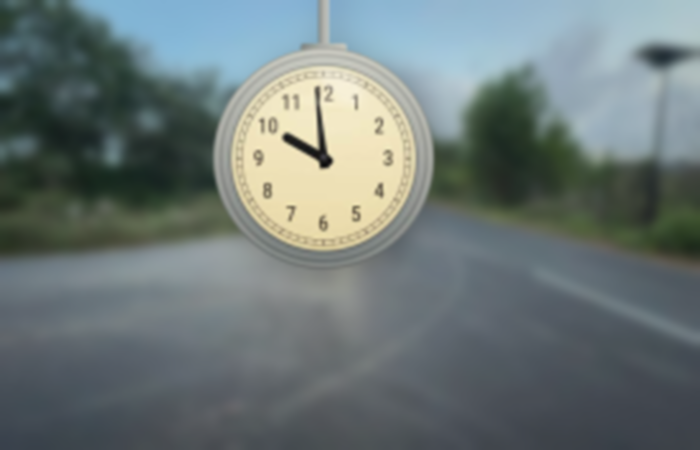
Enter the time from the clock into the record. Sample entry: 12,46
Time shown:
9,59
